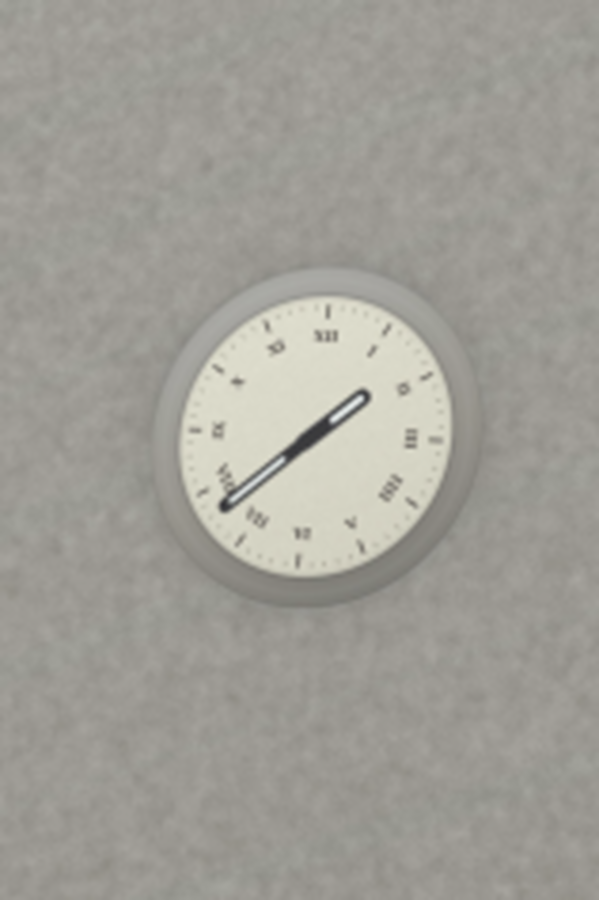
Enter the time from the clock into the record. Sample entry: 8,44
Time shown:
1,38
